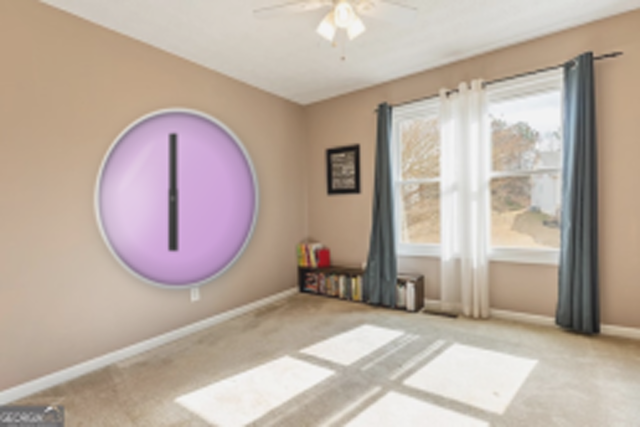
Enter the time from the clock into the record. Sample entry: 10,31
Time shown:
6,00
